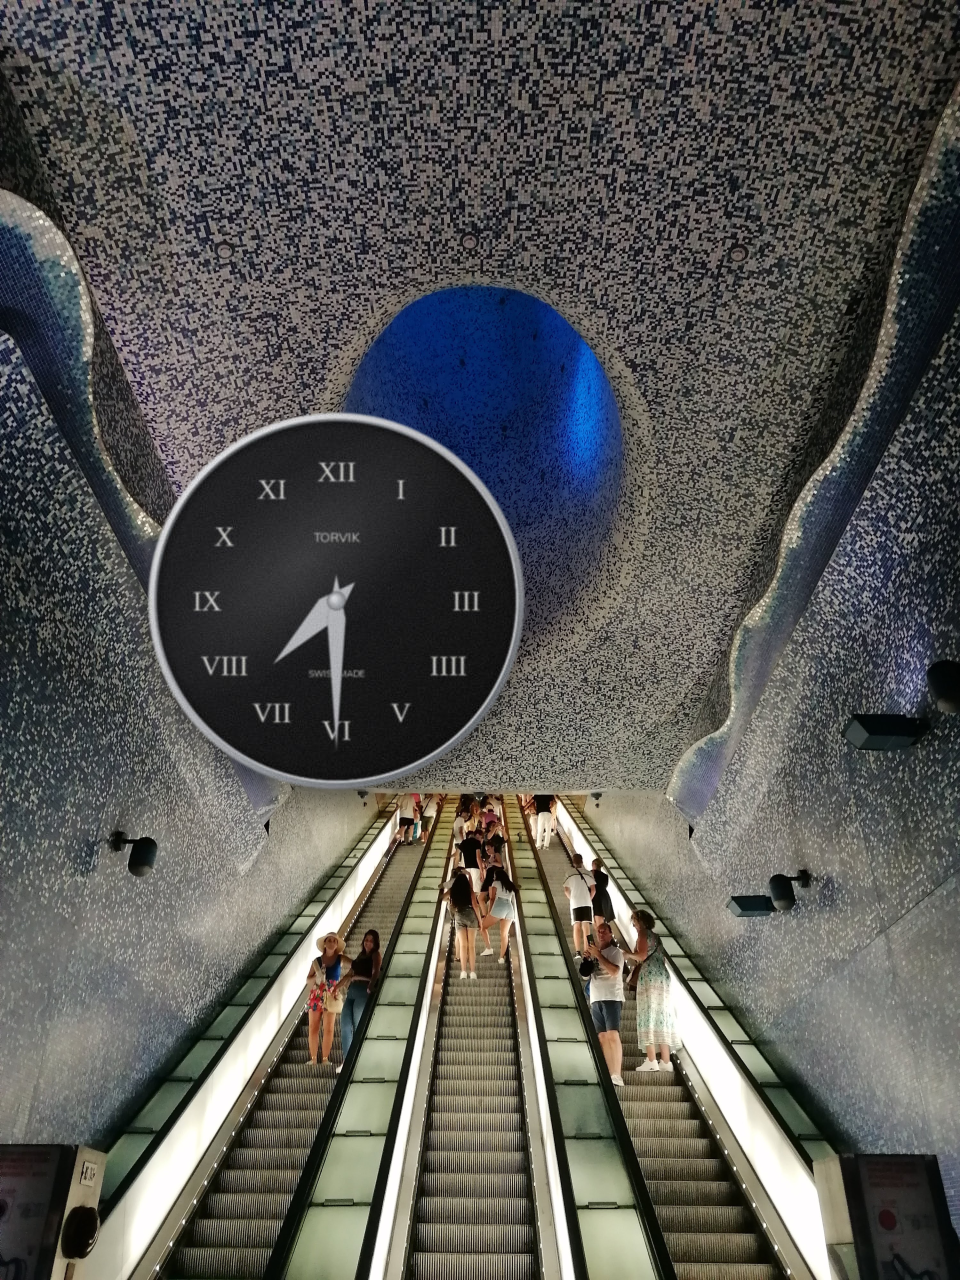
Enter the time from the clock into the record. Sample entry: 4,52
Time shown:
7,30
